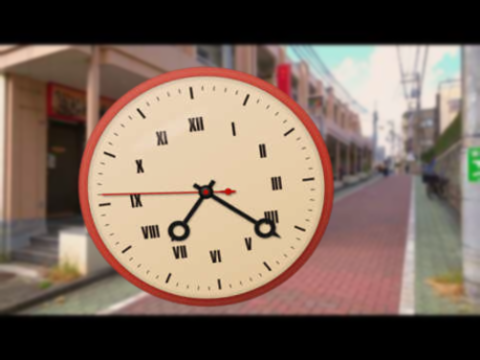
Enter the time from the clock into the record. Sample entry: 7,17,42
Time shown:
7,21,46
